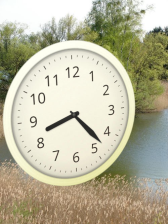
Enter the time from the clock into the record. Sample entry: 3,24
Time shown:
8,23
